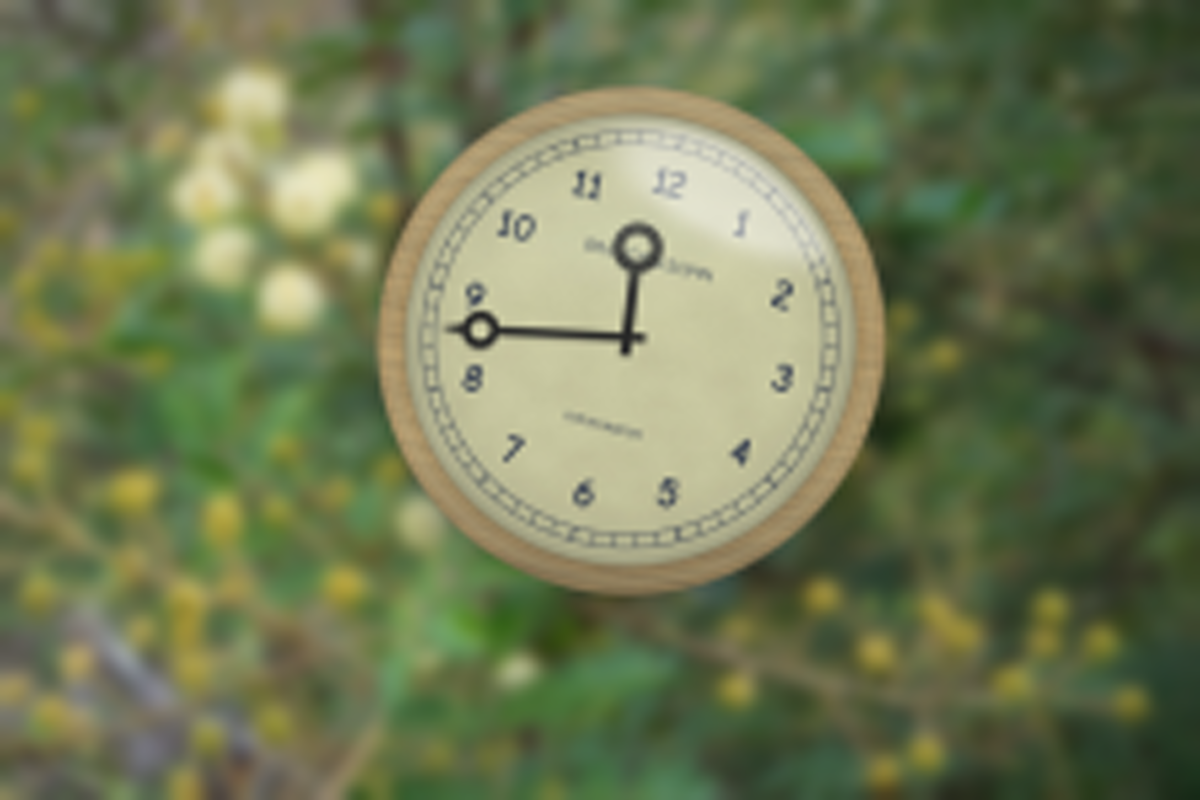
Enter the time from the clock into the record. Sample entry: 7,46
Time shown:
11,43
